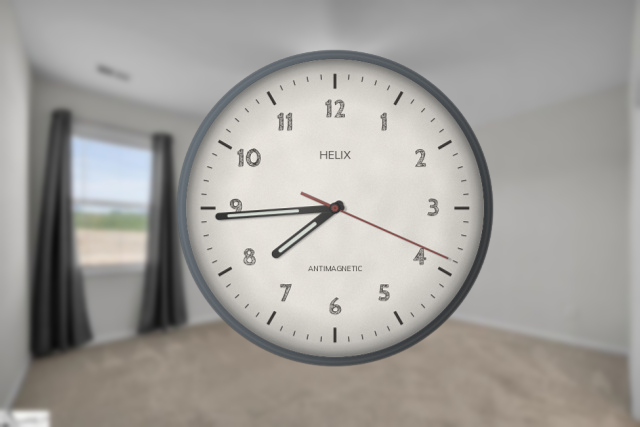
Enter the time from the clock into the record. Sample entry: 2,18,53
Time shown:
7,44,19
